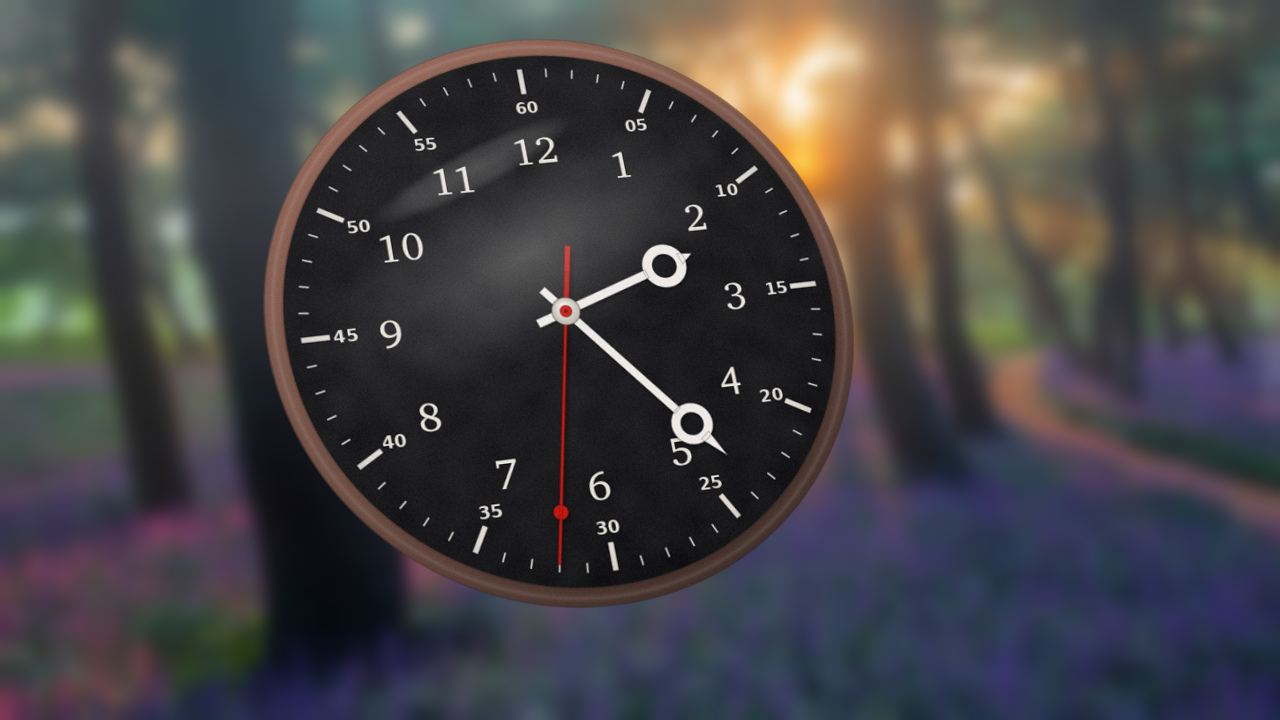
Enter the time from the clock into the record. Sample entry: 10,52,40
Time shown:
2,23,32
